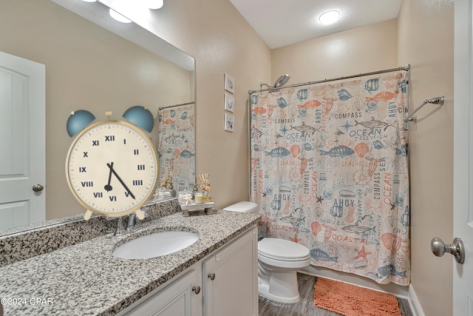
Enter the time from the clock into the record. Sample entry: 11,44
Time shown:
6,24
